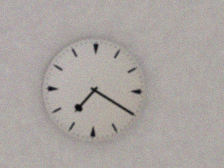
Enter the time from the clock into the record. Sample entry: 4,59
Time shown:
7,20
